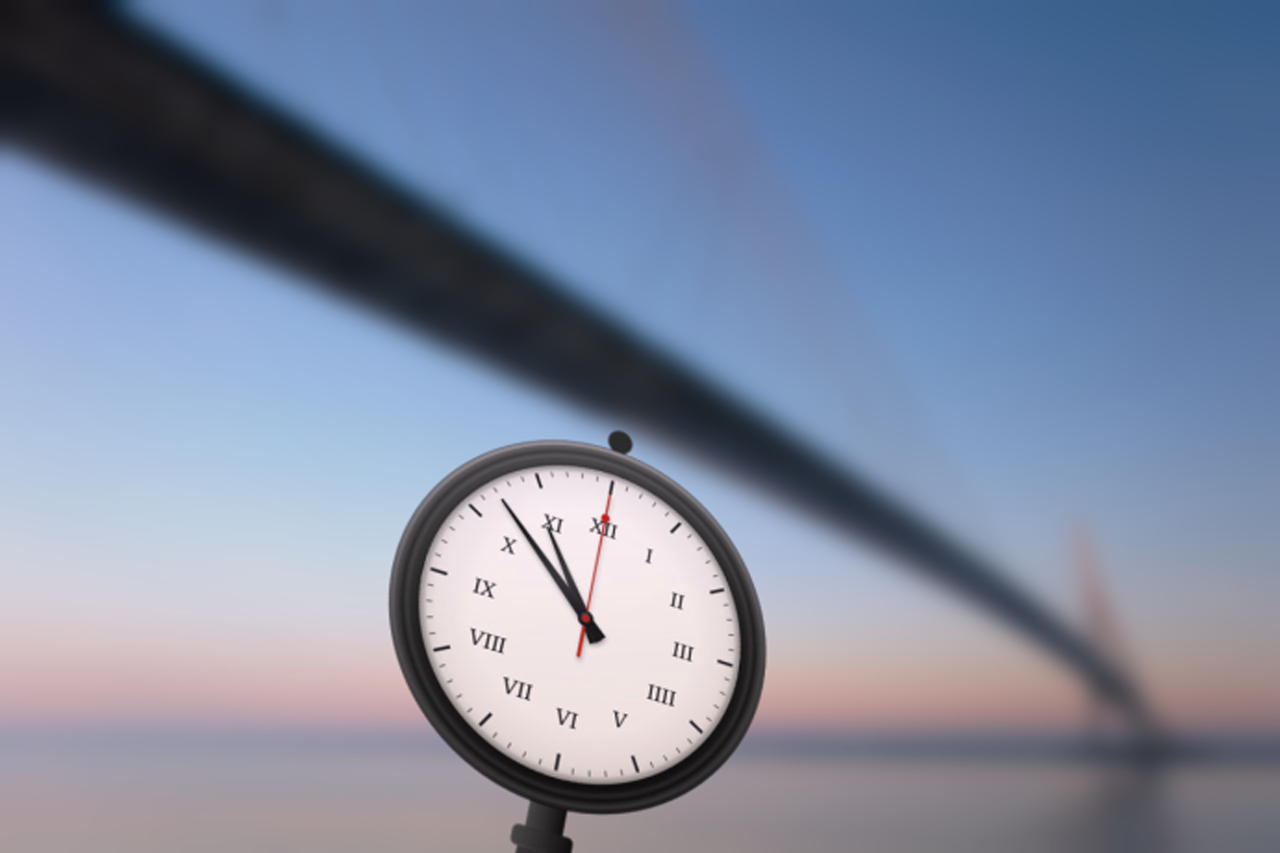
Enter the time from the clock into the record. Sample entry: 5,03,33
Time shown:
10,52,00
